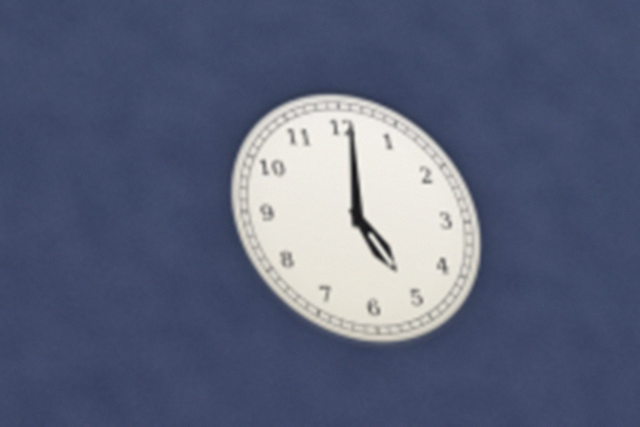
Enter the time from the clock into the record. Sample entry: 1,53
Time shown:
5,01
